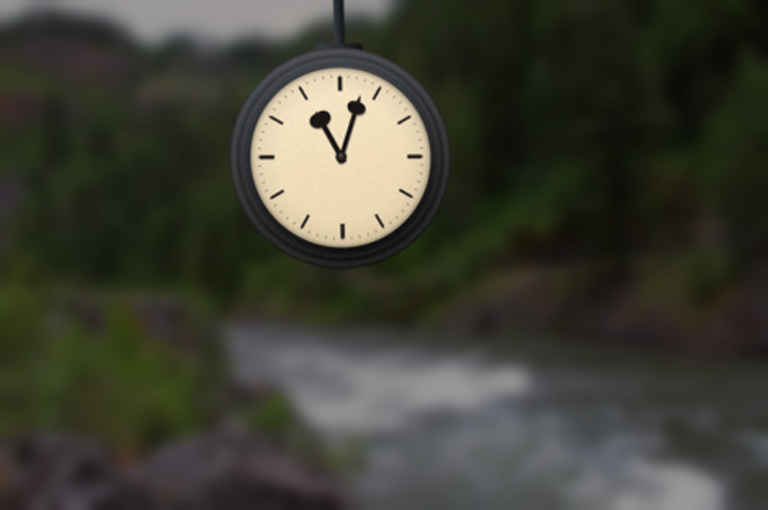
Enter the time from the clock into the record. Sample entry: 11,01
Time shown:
11,03
